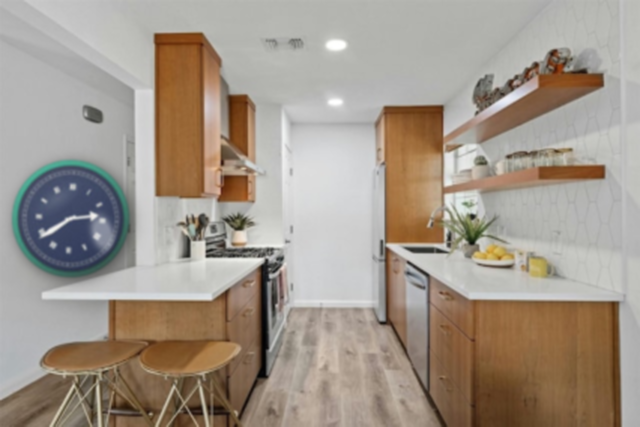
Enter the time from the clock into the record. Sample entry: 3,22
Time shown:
2,39
